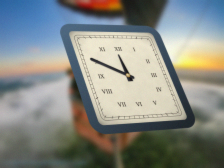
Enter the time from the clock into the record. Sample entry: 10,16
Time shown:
11,50
